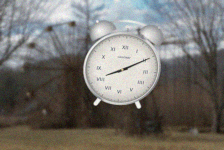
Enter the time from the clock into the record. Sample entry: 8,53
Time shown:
8,10
